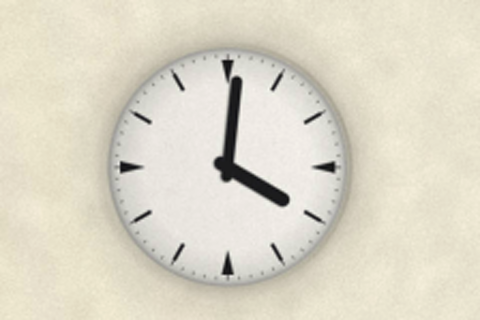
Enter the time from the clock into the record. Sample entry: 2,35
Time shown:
4,01
